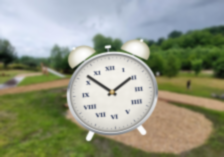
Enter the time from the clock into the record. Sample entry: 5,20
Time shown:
1,52
